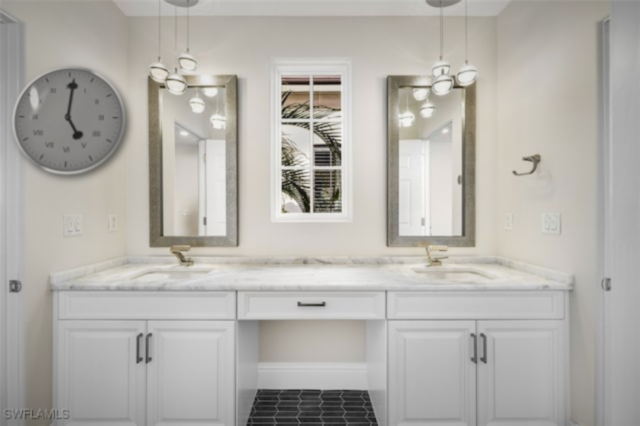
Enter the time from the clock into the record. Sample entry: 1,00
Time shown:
5,01
